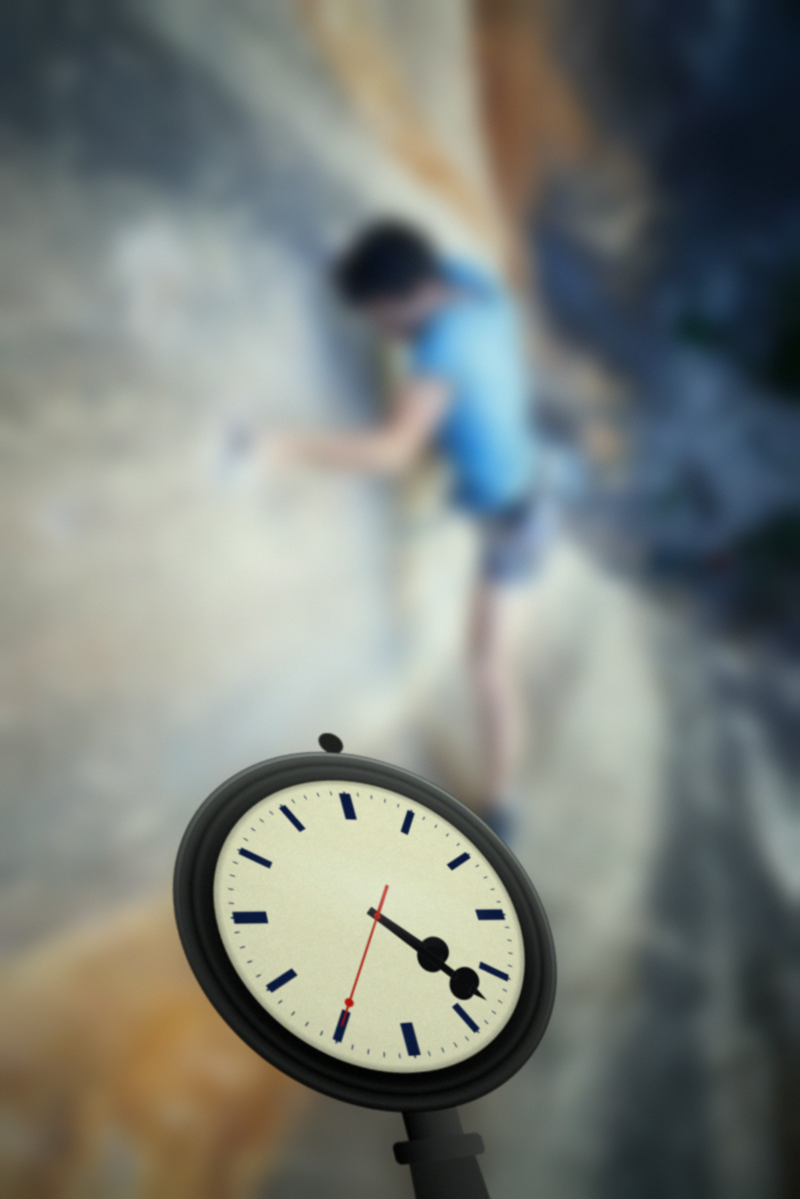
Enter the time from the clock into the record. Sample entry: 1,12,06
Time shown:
4,22,35
